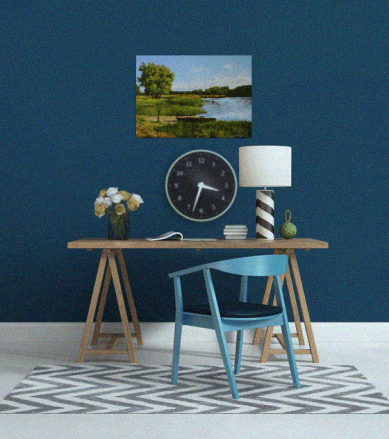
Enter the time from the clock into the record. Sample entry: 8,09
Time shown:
3,33
